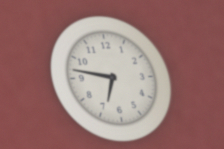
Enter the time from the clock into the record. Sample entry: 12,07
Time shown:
6,47
